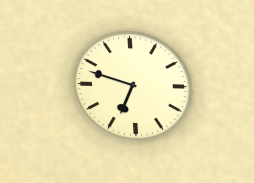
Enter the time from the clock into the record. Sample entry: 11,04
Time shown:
6,48
